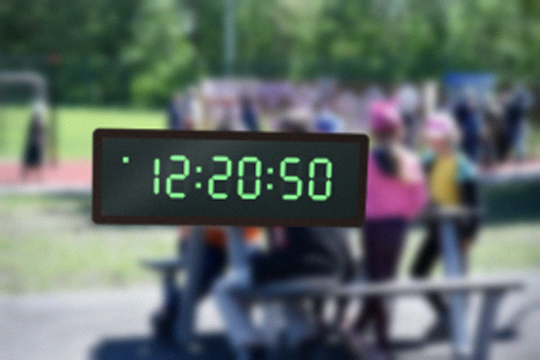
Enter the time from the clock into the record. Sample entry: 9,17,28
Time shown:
12,20,50
